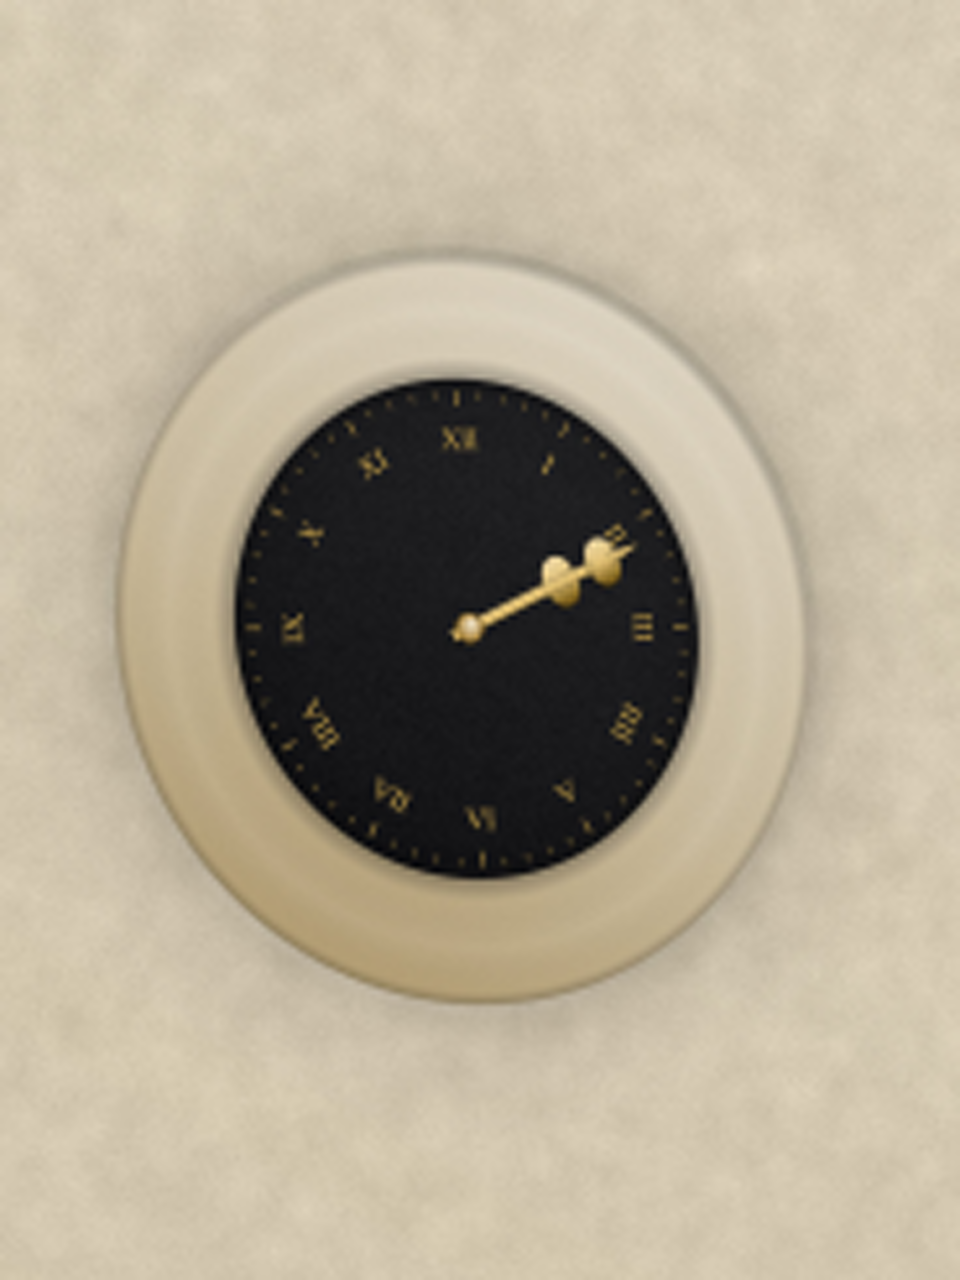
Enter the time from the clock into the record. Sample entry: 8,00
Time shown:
2,11
